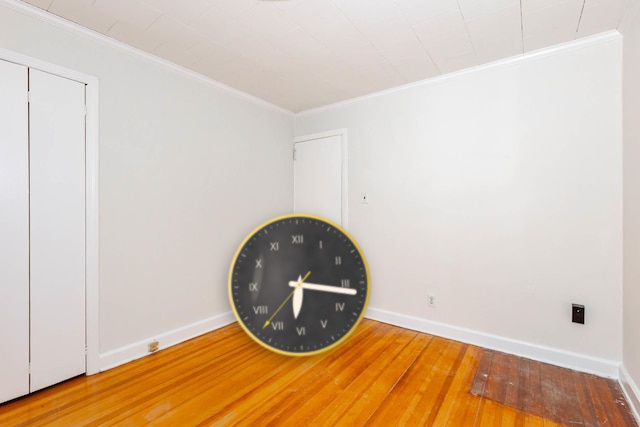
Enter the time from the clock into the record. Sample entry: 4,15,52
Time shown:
6,16,37
